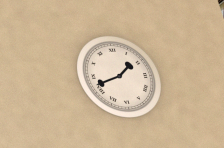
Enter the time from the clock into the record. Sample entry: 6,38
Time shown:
1,42
